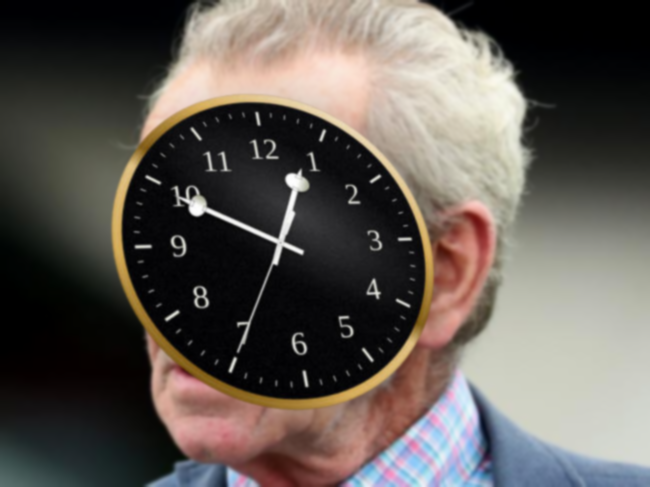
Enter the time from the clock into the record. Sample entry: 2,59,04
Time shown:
12,49,35
